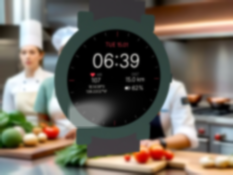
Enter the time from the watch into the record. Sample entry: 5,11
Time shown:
6,39
